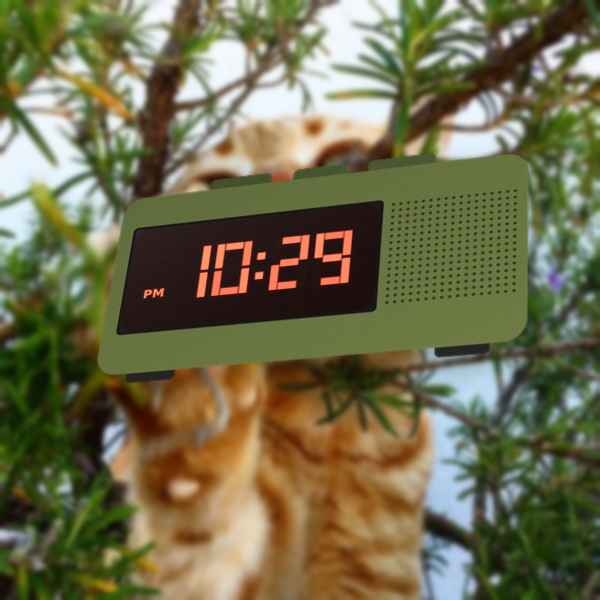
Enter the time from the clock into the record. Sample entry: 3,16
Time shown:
10,29
